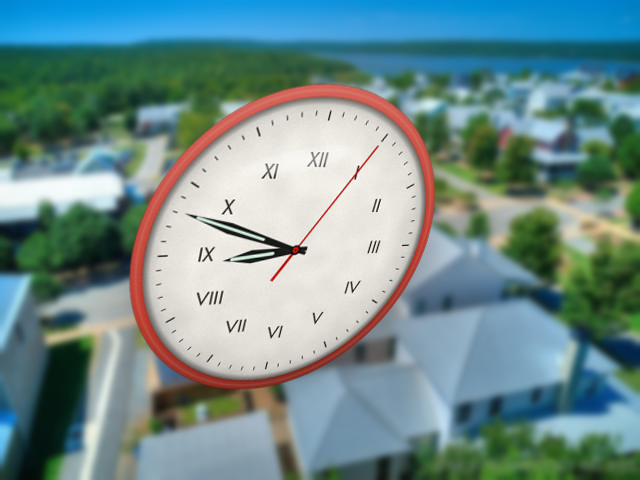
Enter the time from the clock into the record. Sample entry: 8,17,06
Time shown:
8,48,05
